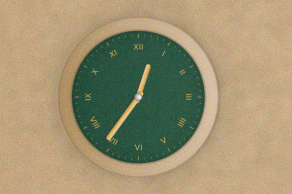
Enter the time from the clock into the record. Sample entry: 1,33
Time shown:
12,36
